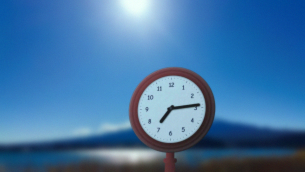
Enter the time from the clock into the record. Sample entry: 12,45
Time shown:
7,14
